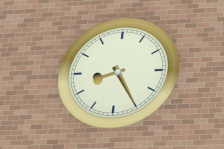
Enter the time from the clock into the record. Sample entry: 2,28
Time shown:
8,25
